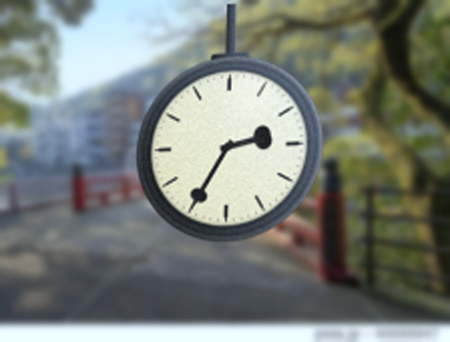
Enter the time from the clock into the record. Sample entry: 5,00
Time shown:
2,35
